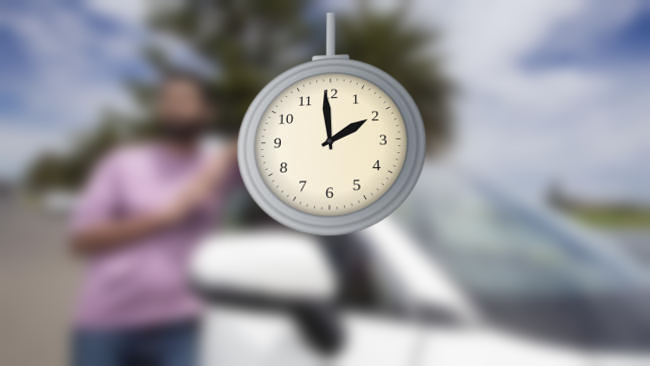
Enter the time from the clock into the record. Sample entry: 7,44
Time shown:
1,59
